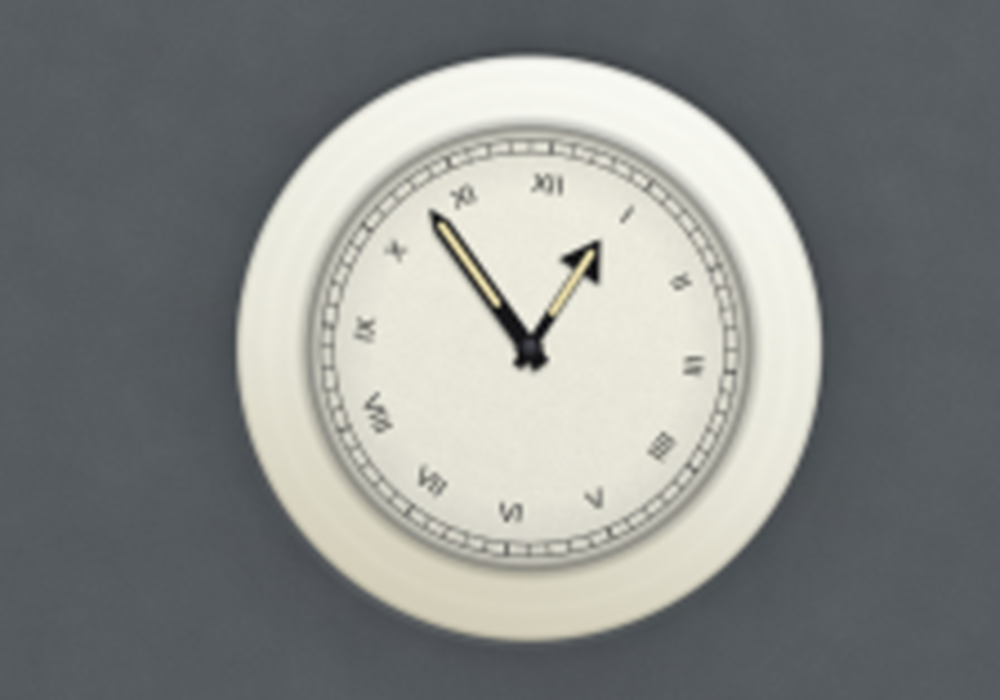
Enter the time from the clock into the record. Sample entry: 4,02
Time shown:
12,53
